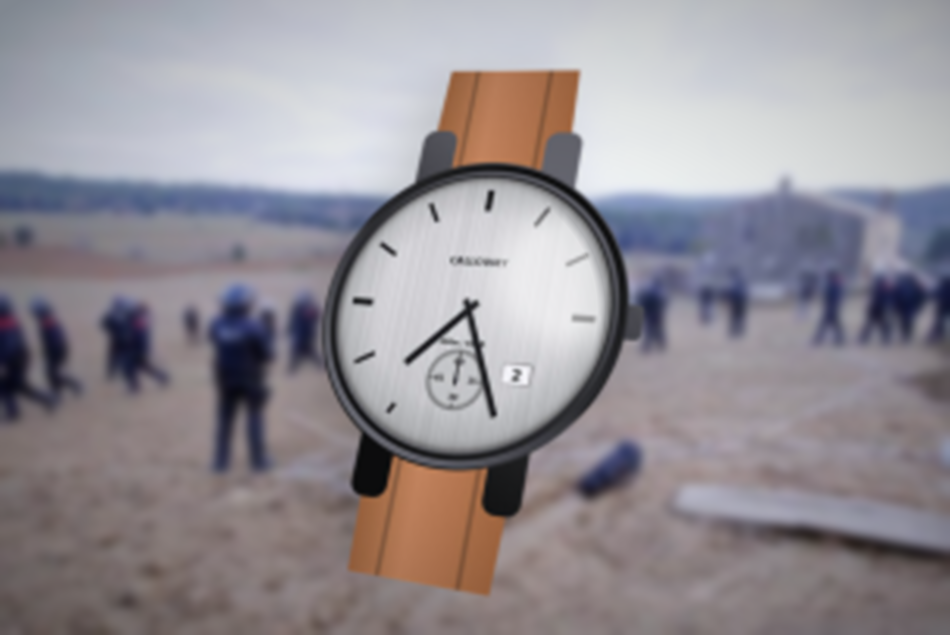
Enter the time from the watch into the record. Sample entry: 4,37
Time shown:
7,26
